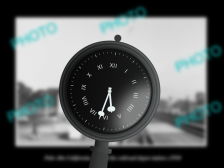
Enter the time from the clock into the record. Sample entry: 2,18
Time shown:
5,32
